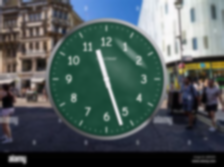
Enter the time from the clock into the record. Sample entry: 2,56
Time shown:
11,27
